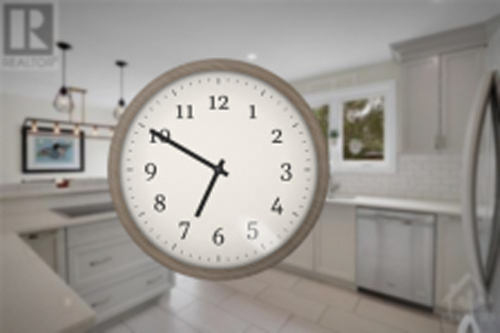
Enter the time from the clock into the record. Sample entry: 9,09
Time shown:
6,50
